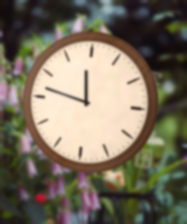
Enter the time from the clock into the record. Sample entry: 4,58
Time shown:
11,47
